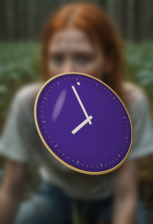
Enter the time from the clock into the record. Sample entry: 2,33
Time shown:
7,58
